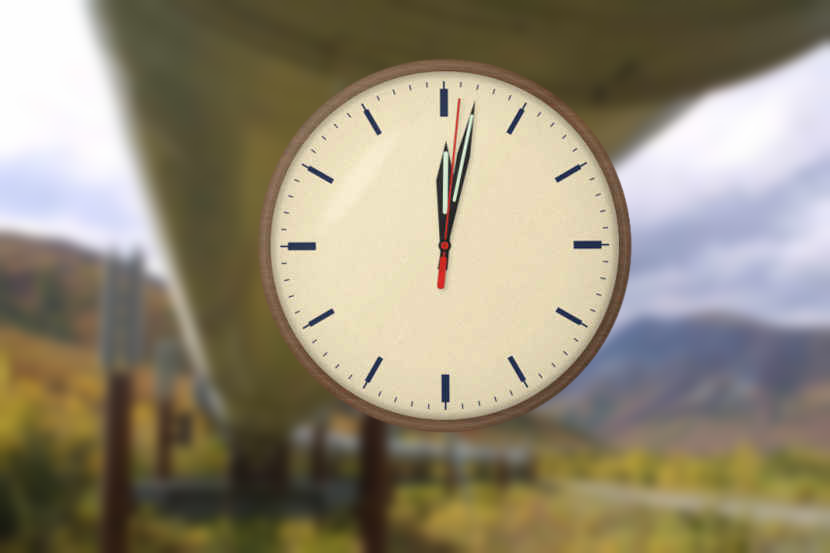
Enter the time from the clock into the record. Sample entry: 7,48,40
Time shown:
12,02,01
